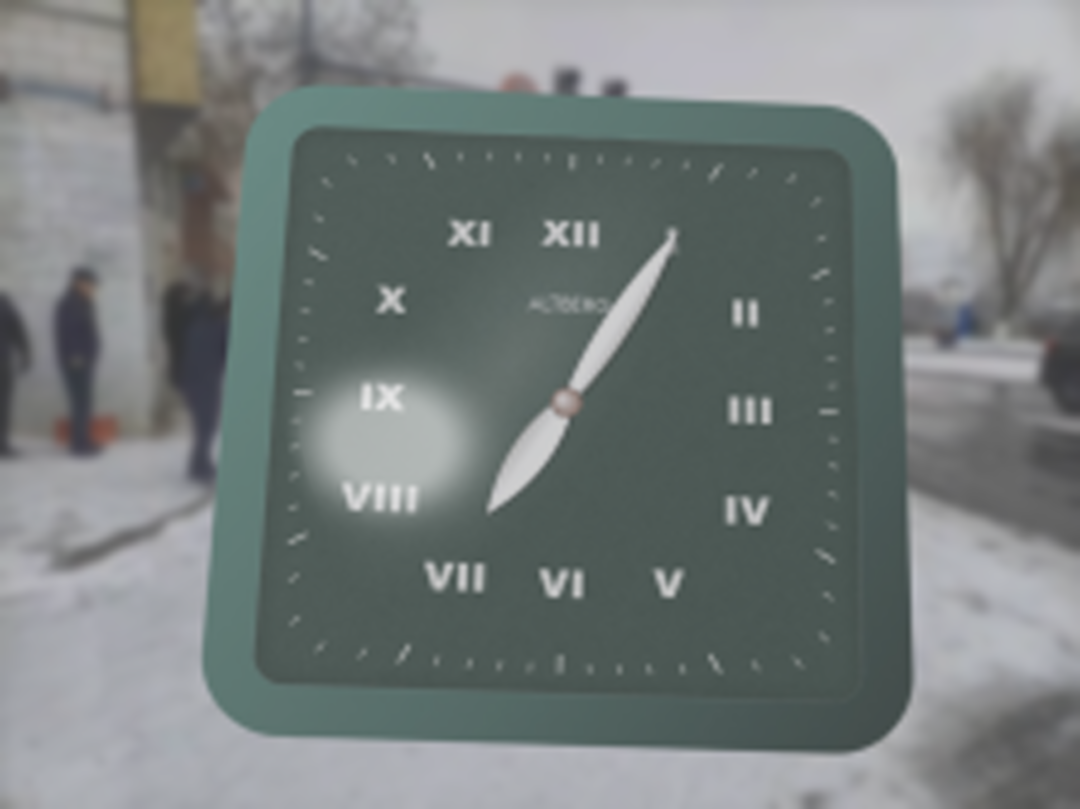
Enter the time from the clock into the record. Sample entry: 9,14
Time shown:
7,05
